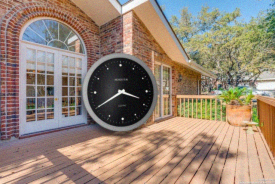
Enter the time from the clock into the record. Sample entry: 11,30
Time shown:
3,40
